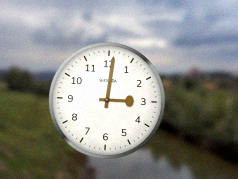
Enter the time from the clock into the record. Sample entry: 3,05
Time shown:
3,01
